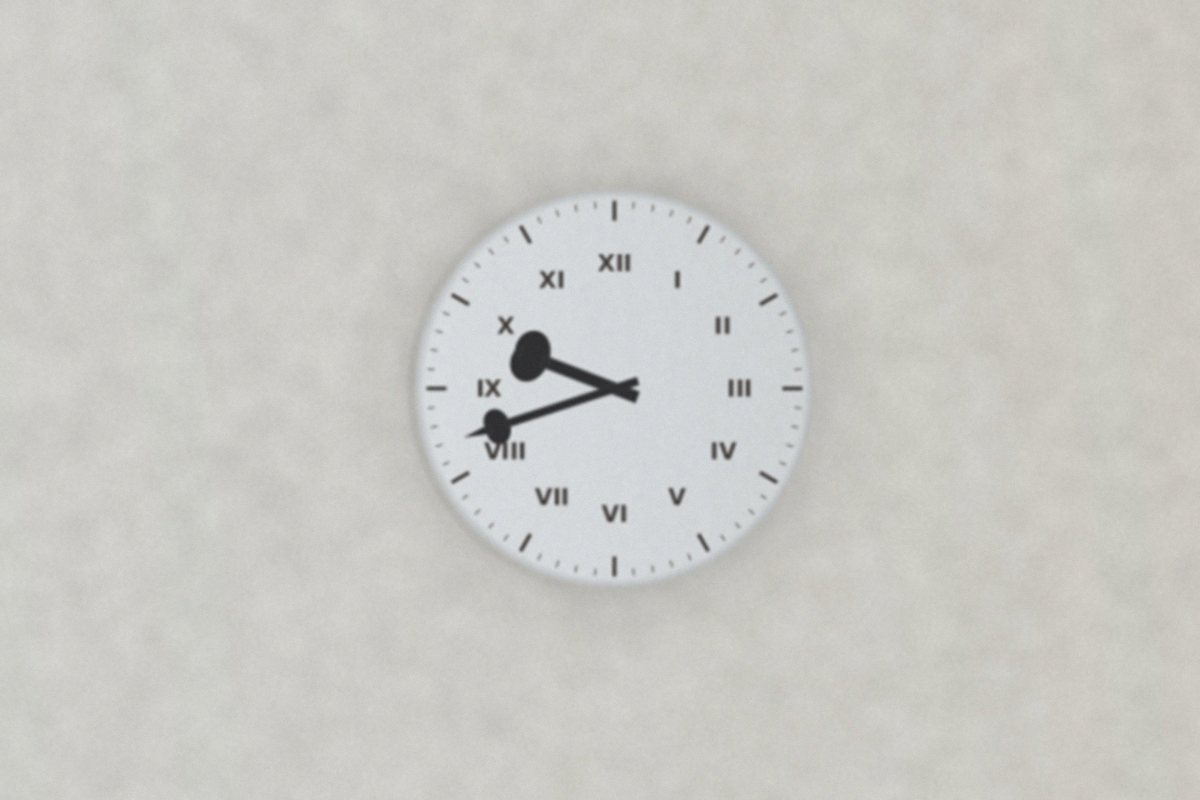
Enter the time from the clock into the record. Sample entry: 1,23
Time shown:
9,42
